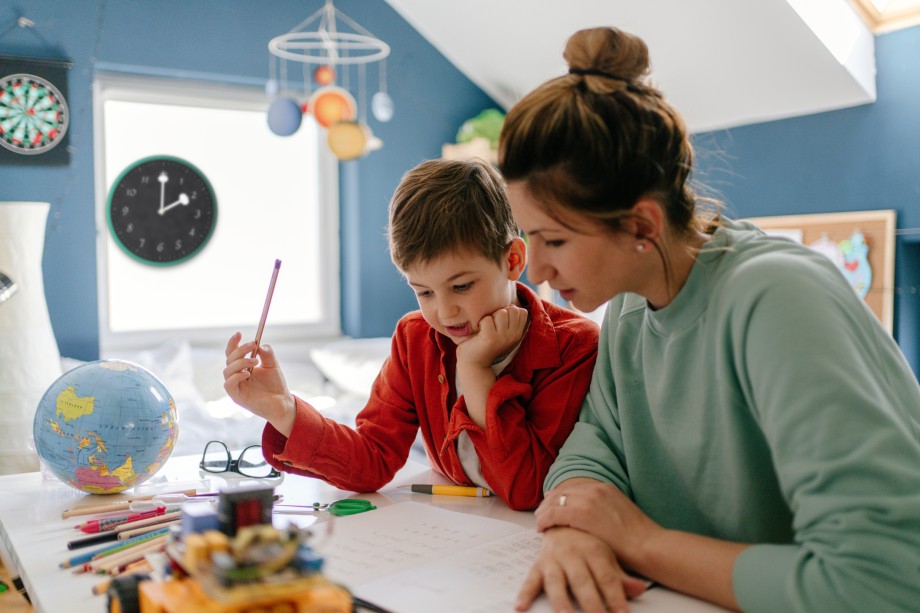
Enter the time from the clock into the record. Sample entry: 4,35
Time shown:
2,00
